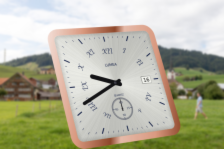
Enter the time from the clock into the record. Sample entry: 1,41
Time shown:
9,41
